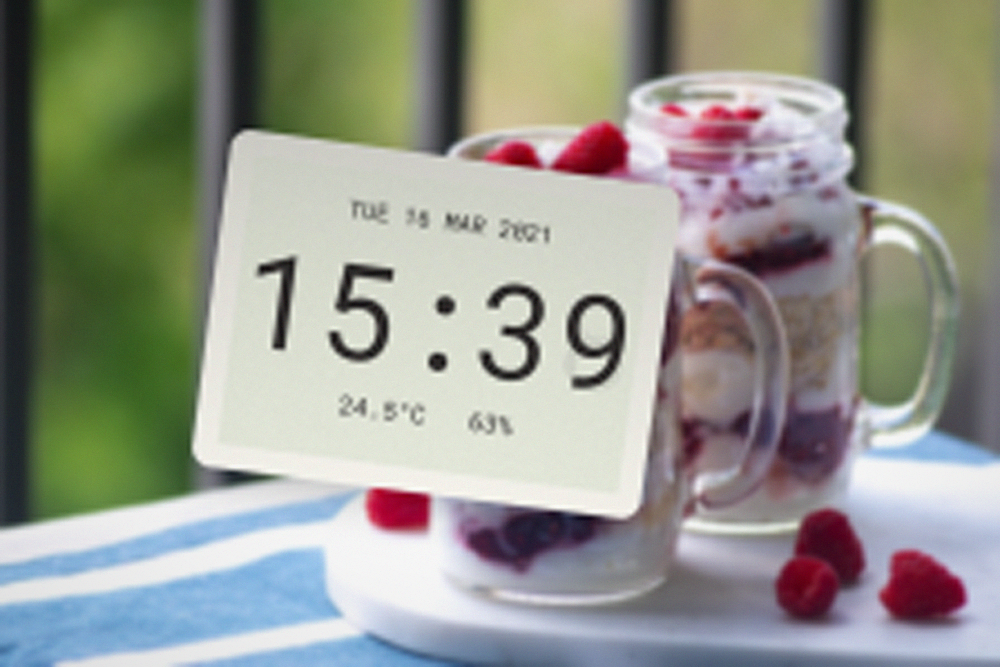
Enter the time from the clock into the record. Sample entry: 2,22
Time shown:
15,39
